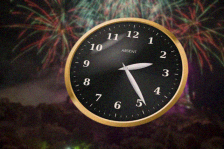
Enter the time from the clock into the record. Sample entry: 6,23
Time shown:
2,24
